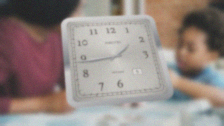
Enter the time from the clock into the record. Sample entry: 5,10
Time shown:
1,44
